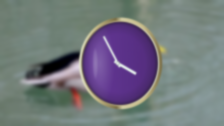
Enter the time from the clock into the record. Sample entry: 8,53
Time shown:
3,55
